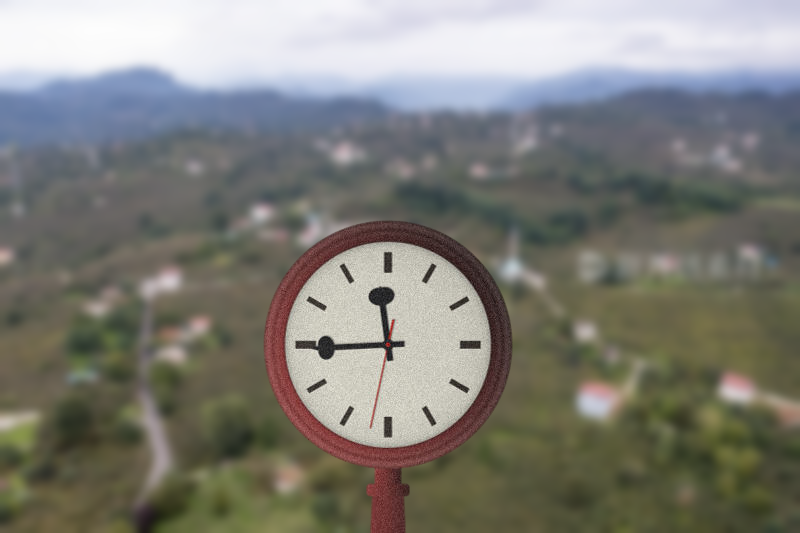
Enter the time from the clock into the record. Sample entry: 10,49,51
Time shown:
11,44,32
